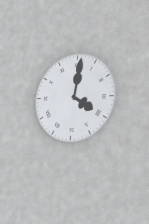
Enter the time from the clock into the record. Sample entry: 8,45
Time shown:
4,01
